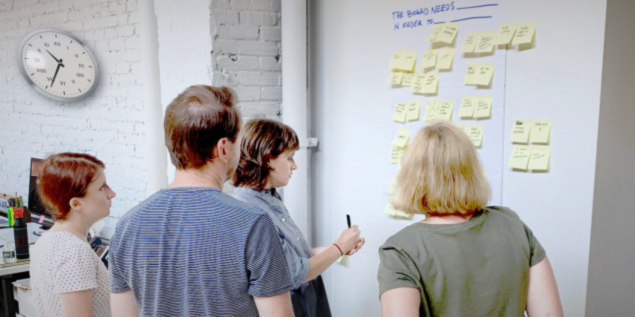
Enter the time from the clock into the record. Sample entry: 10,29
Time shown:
10,34
